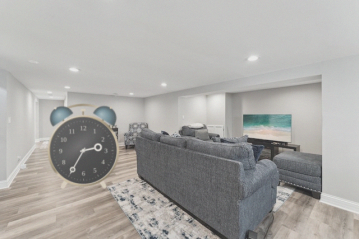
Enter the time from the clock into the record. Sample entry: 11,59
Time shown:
2,35
